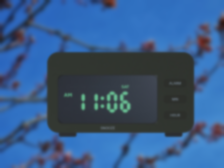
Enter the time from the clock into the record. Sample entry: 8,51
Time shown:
11,06
